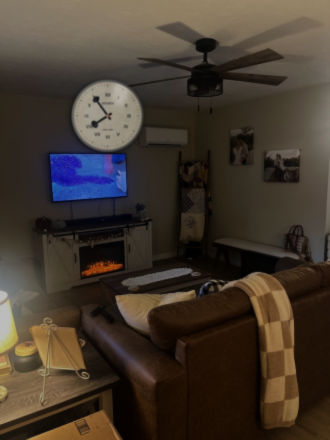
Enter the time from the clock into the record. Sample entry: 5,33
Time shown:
7,54
